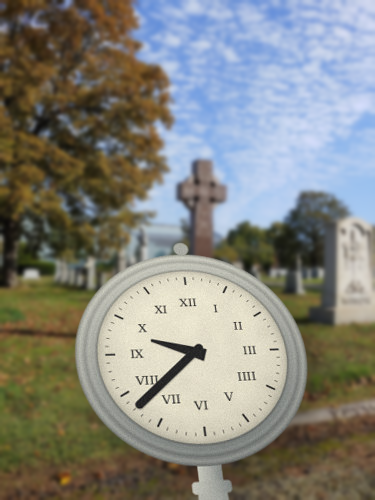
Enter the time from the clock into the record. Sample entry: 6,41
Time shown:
9,38
